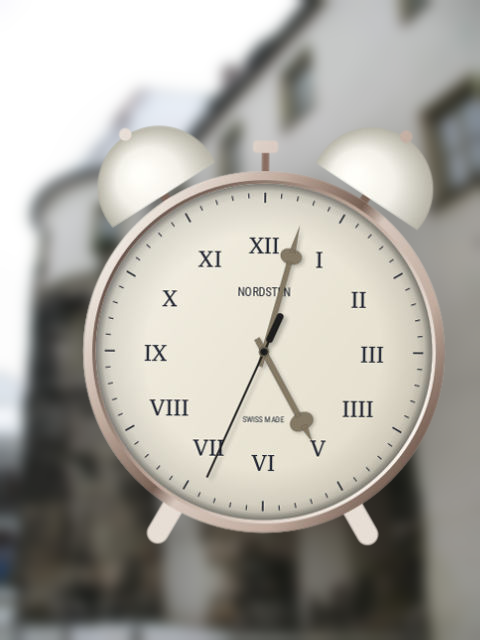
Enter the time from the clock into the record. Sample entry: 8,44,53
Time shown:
5,02,34
